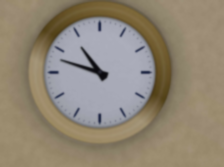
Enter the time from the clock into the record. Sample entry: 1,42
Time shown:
10,48
